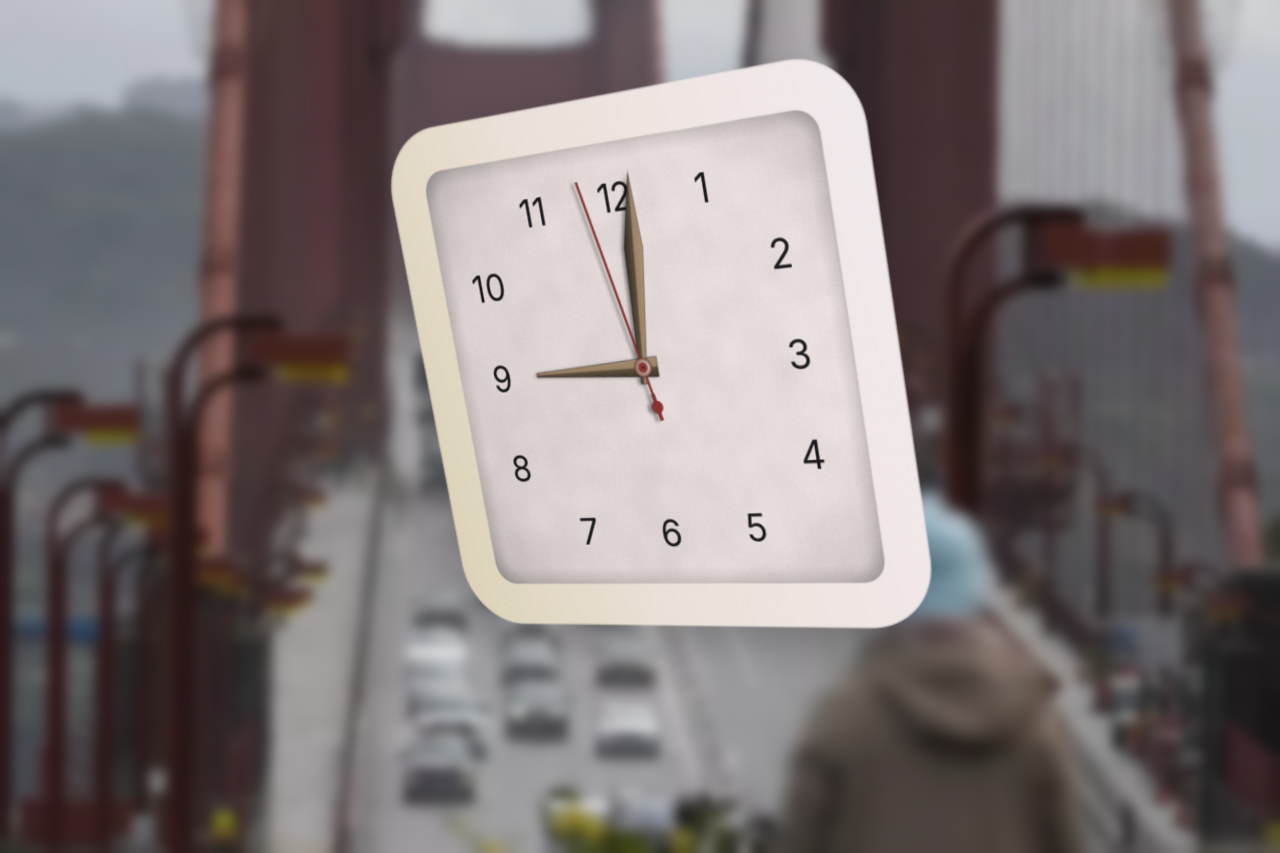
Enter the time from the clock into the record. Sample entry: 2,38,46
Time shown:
9,00,58
